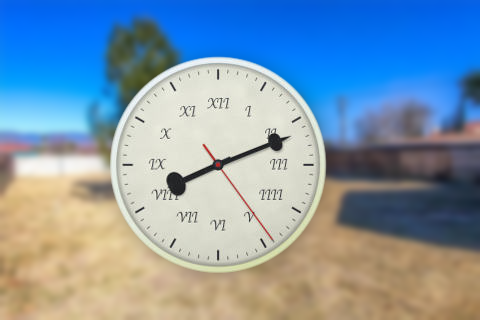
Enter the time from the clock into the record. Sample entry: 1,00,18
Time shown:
8,11,24
